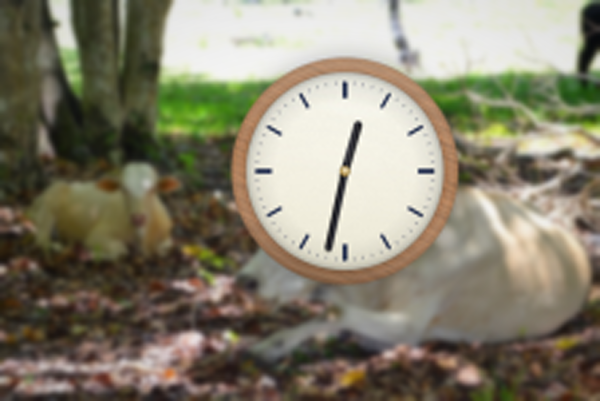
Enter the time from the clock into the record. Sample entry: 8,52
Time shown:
12,32
